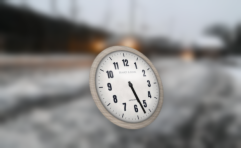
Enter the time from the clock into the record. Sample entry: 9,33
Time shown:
5,27
